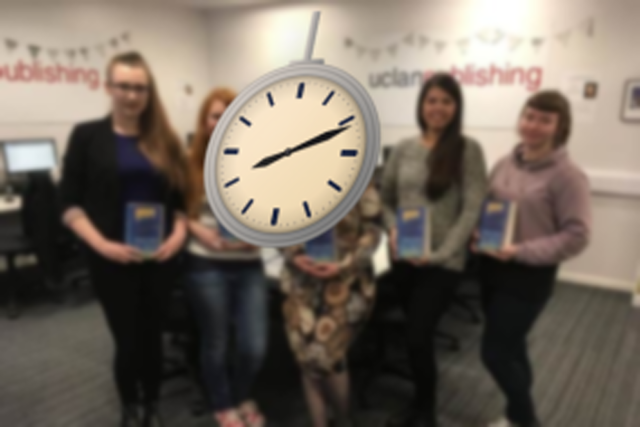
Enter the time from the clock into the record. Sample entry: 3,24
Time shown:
8,11
